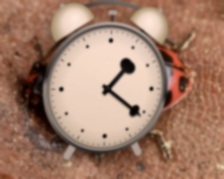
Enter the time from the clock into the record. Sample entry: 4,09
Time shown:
1,21
